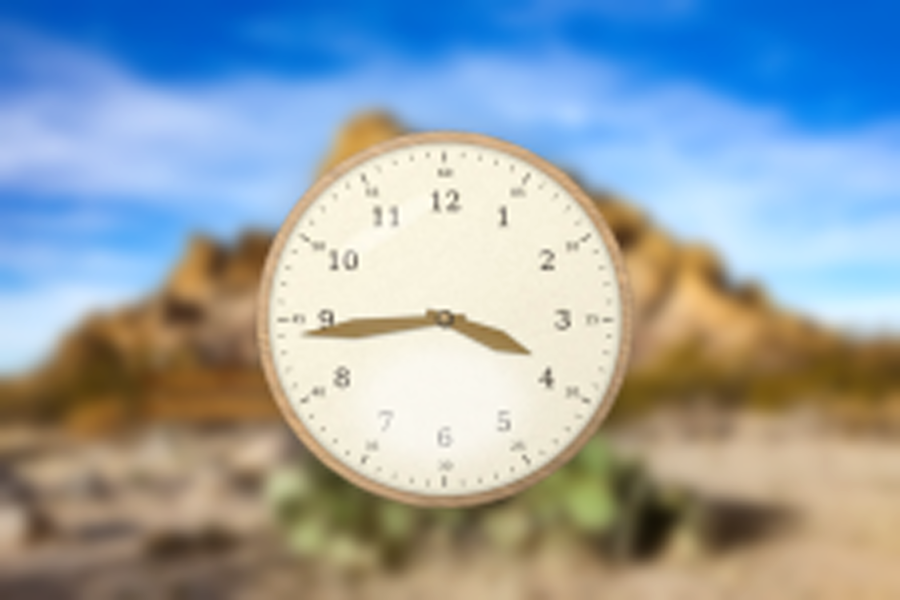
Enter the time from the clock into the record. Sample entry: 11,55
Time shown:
3,44
